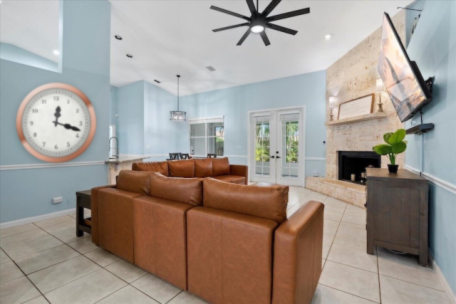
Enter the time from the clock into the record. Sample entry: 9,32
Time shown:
12,18
